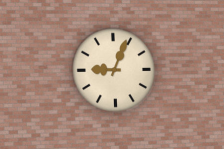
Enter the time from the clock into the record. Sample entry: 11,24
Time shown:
9,04
